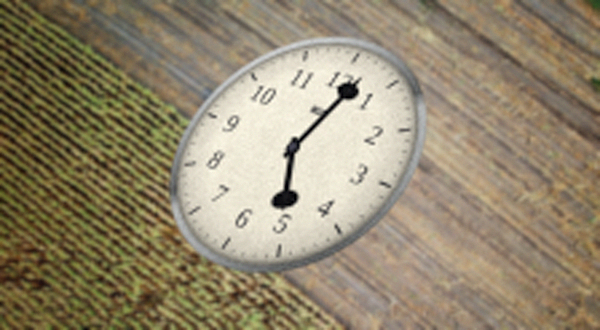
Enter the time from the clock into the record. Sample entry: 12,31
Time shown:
5,02
